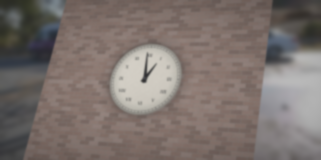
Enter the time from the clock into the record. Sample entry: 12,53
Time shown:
12,59
